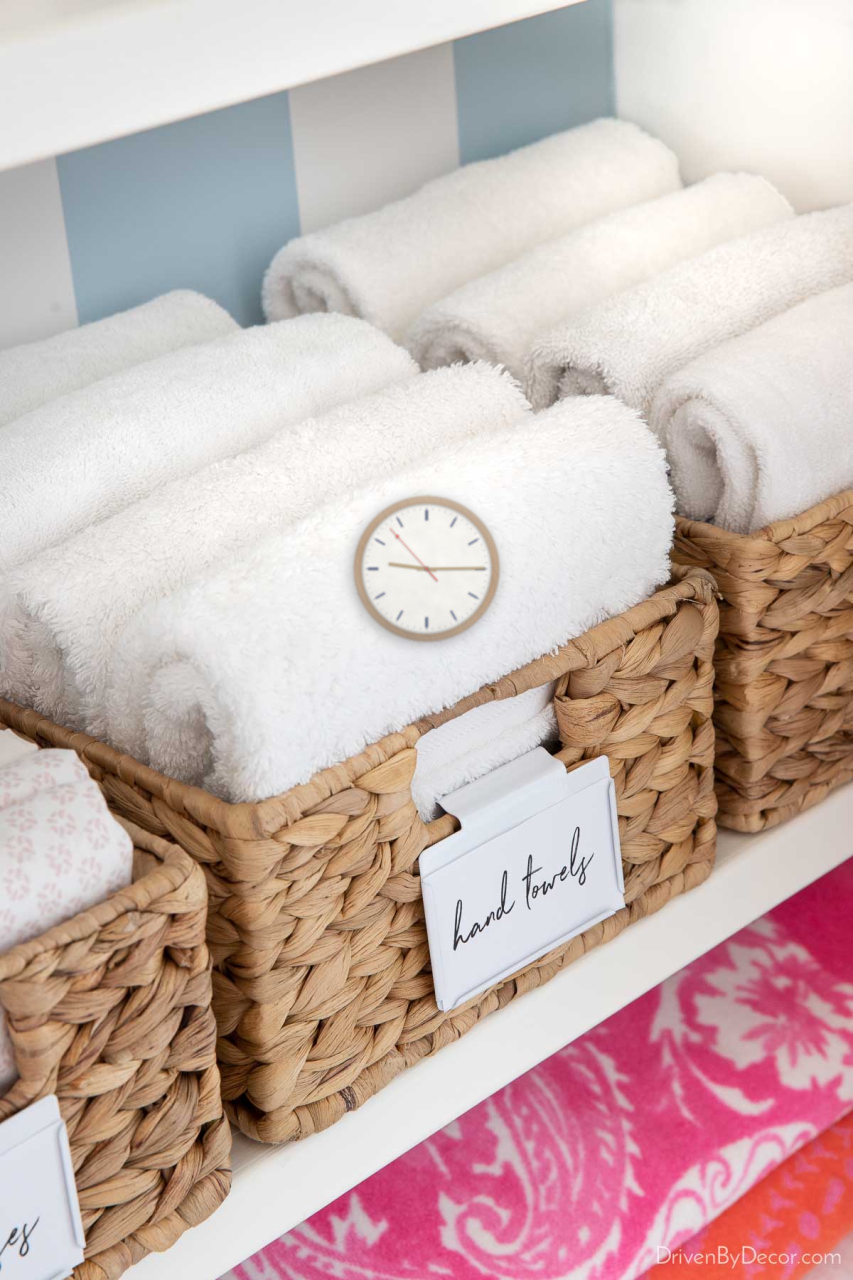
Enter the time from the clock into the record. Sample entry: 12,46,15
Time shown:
9,14,53
